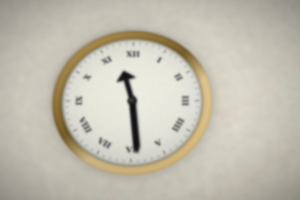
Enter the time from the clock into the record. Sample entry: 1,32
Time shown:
11,29
